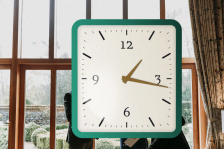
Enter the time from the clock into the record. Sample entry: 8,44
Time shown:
1,17
